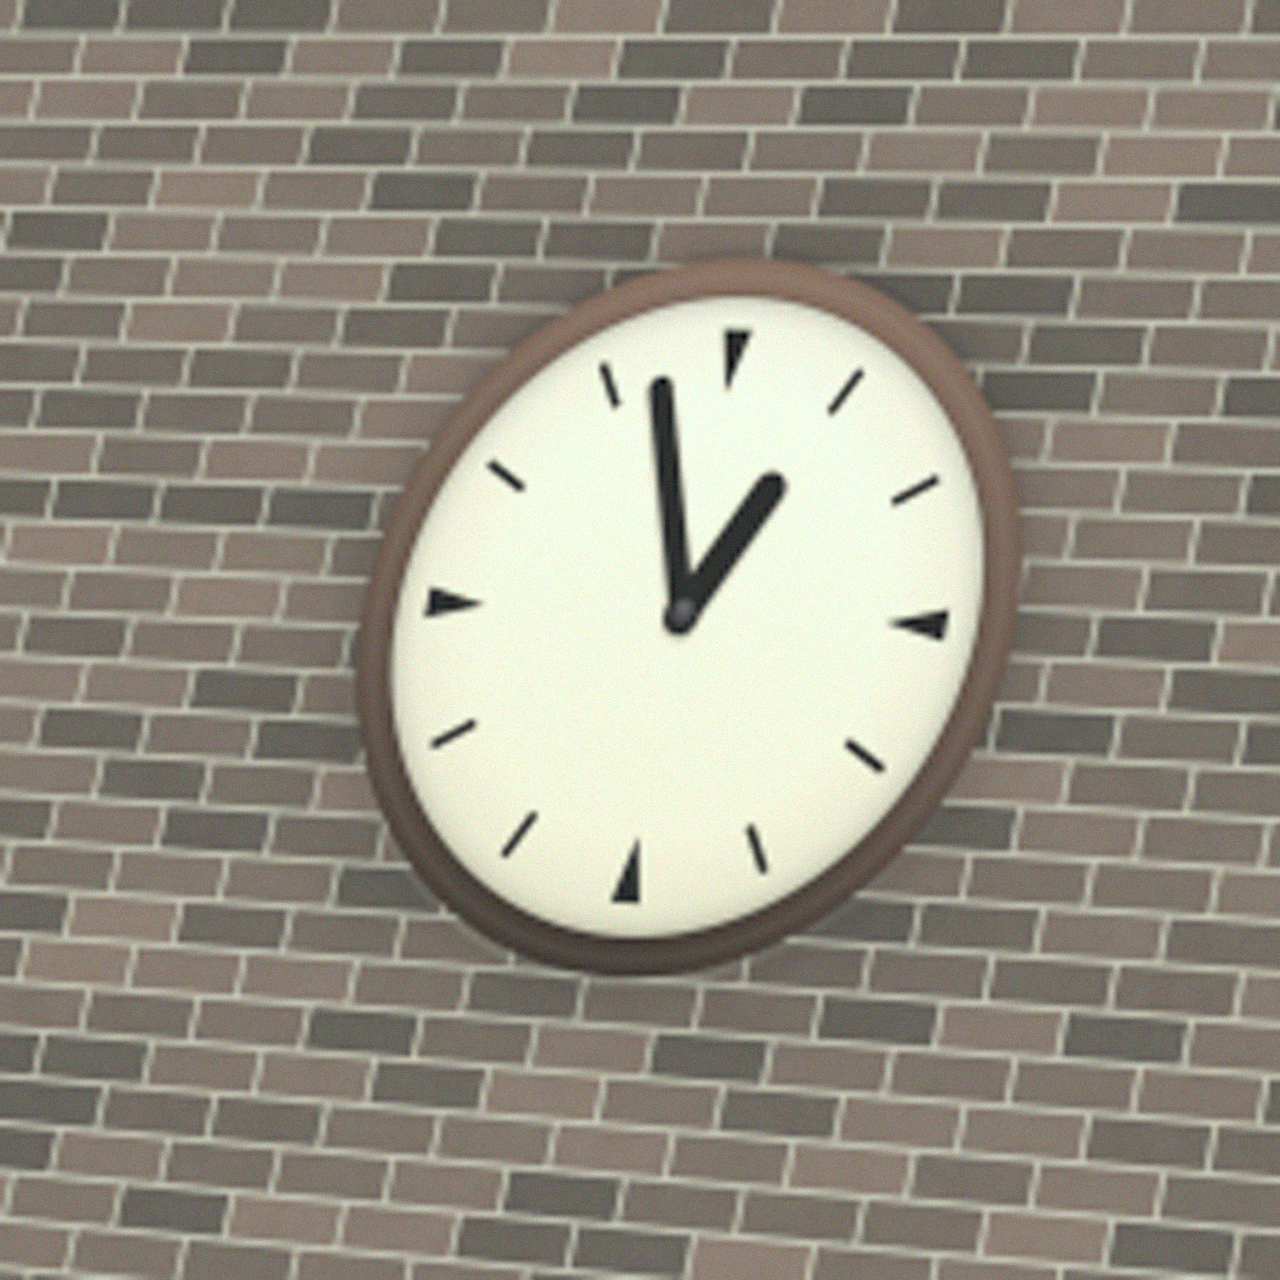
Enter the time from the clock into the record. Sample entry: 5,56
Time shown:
12,57
